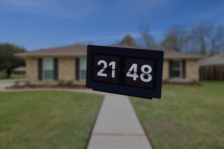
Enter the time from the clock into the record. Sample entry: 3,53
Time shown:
21,48
